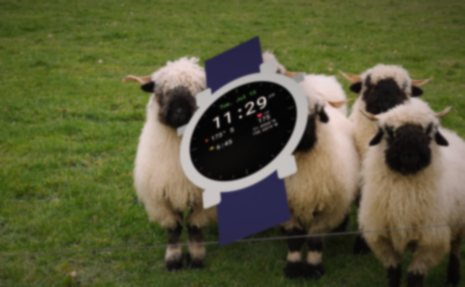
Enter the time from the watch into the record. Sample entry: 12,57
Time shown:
11,29
